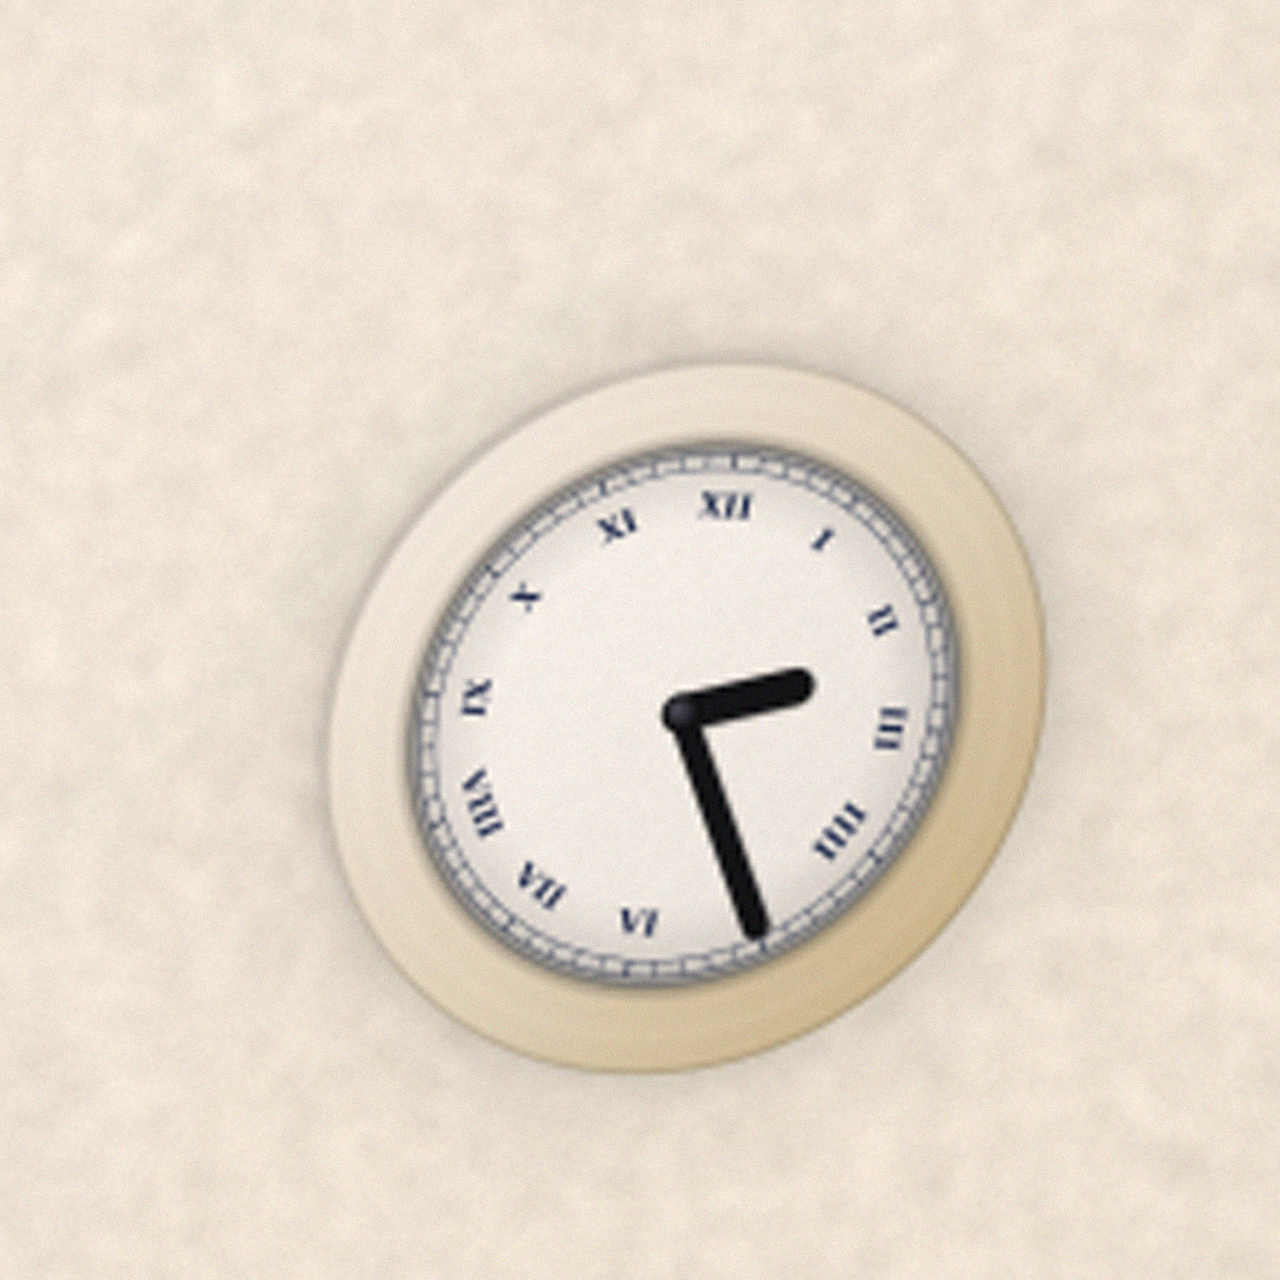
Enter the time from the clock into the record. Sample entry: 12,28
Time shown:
2,25
